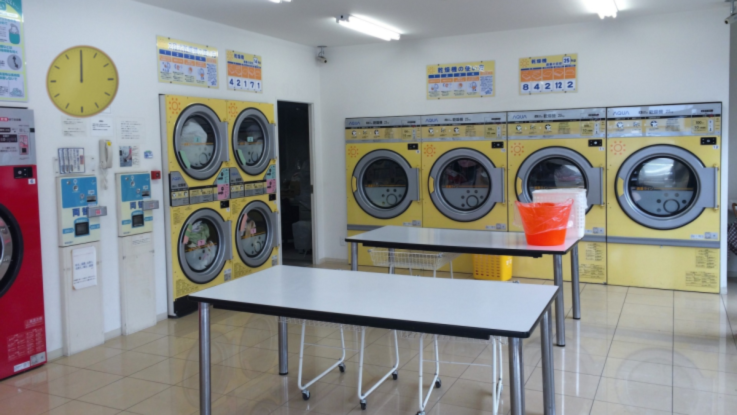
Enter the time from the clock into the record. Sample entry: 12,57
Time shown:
12,00
